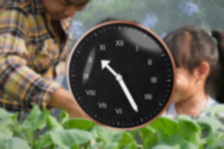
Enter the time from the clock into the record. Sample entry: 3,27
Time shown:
10,25
